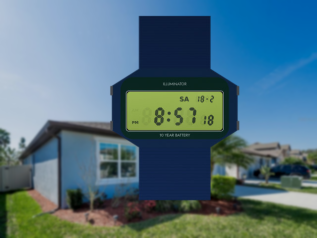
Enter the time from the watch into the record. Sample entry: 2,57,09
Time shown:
8,57,18
